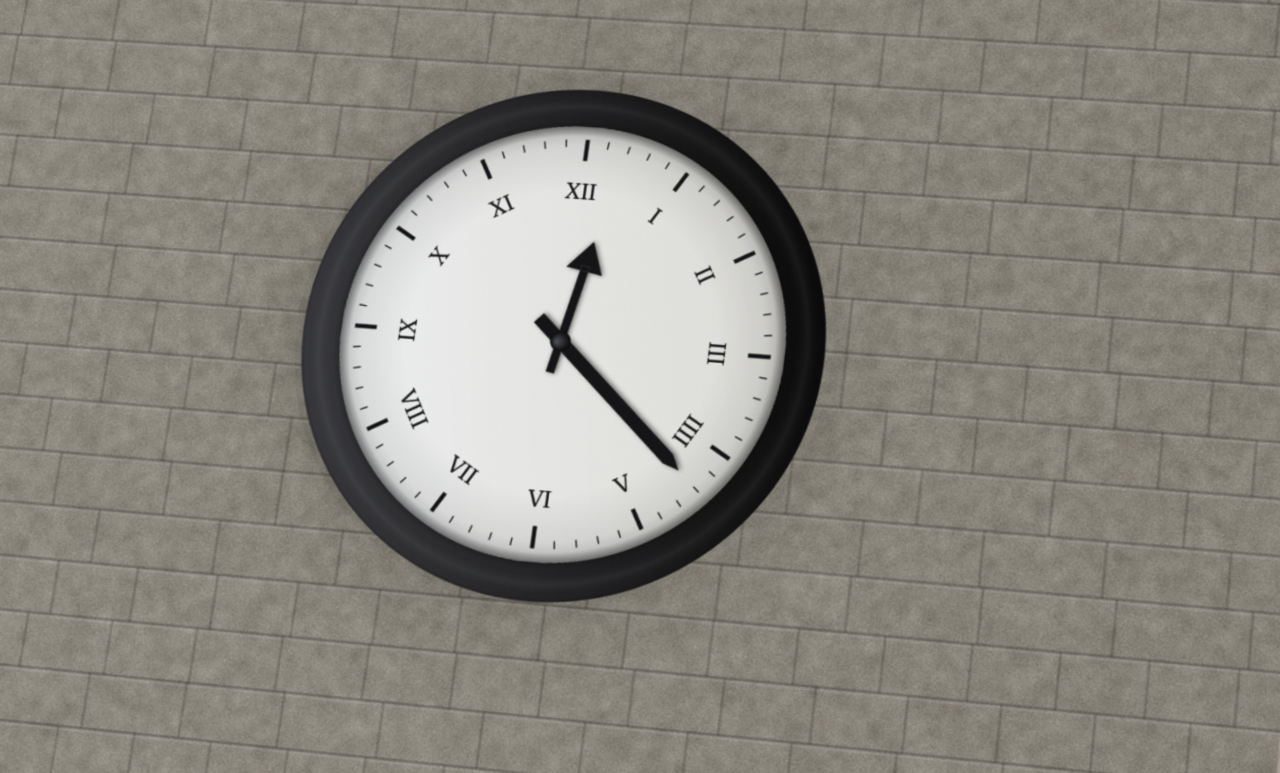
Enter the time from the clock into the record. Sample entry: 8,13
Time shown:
12,22
